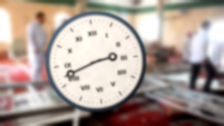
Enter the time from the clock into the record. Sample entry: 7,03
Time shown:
2,42
